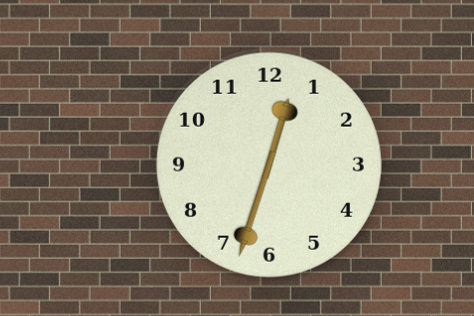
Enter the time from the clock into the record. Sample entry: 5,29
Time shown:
12,33
